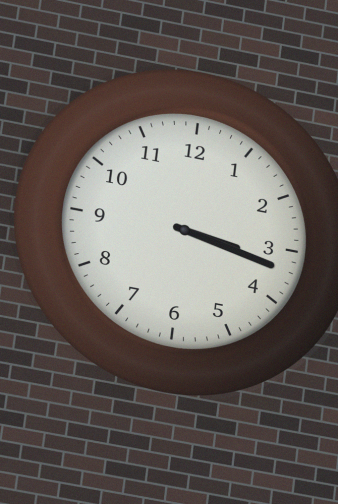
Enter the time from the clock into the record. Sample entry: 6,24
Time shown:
3,17
